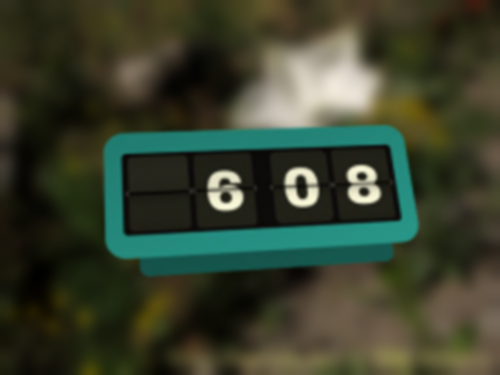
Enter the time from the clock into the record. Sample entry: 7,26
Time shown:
6,08
